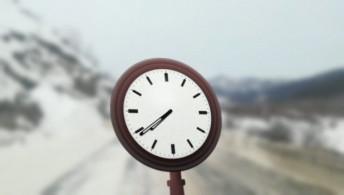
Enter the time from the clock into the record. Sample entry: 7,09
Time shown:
7,39
